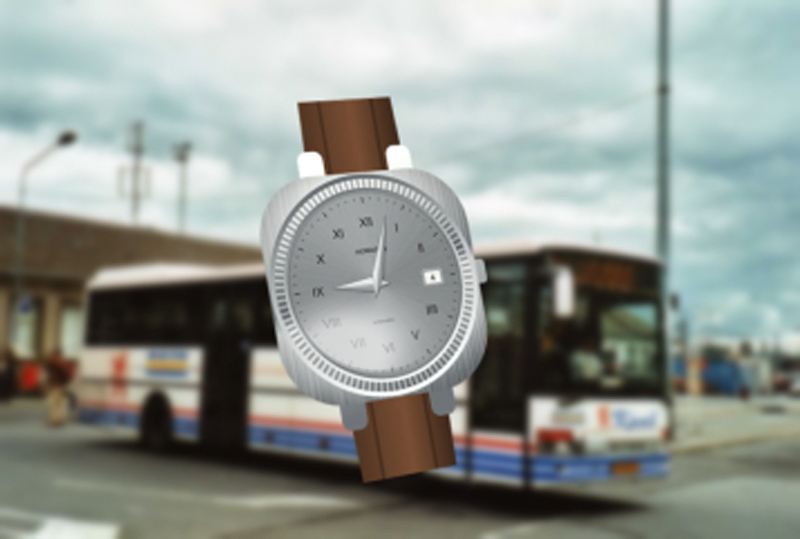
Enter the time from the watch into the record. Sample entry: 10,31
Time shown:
9,03
